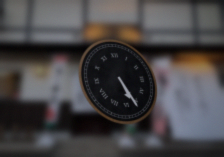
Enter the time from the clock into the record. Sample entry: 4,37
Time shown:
5,26
